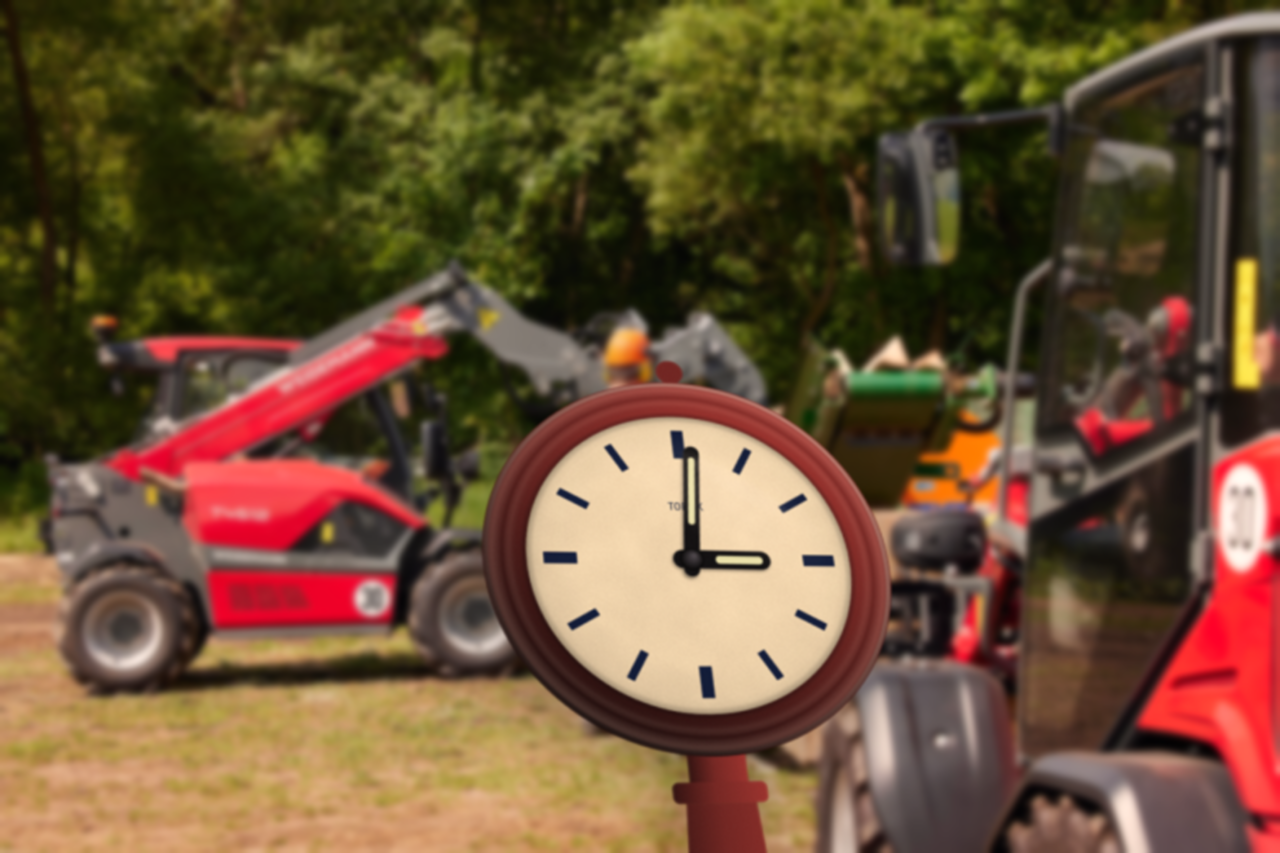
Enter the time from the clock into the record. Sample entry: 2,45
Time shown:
3,01
